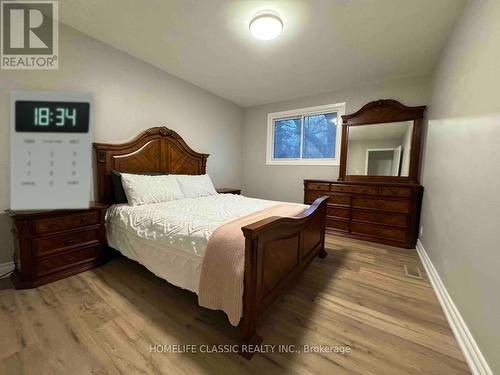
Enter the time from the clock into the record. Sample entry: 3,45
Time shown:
18,34
